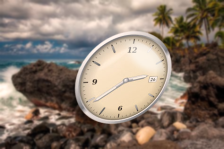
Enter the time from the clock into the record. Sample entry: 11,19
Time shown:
2,39
